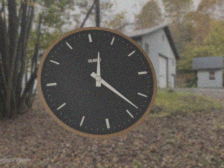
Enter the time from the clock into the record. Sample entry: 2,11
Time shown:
12,23
